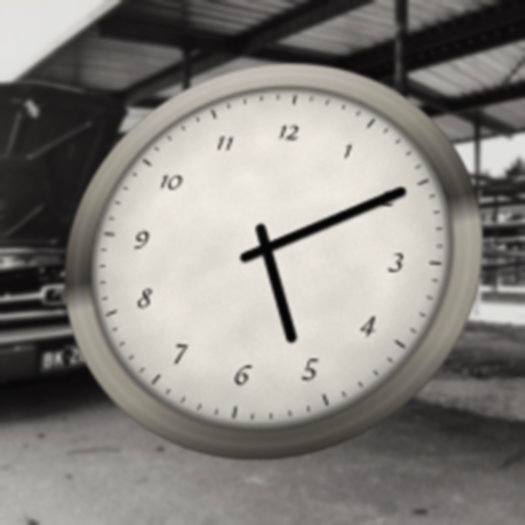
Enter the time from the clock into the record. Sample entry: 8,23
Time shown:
5,10
